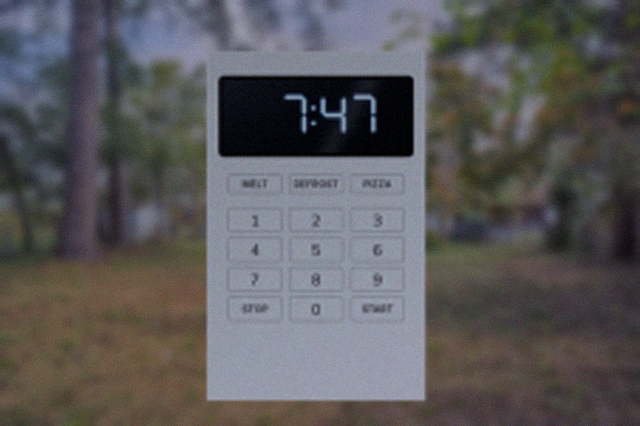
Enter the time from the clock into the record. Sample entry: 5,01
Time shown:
7,47
